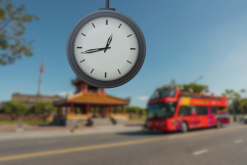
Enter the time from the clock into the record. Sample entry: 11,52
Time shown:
12,43
